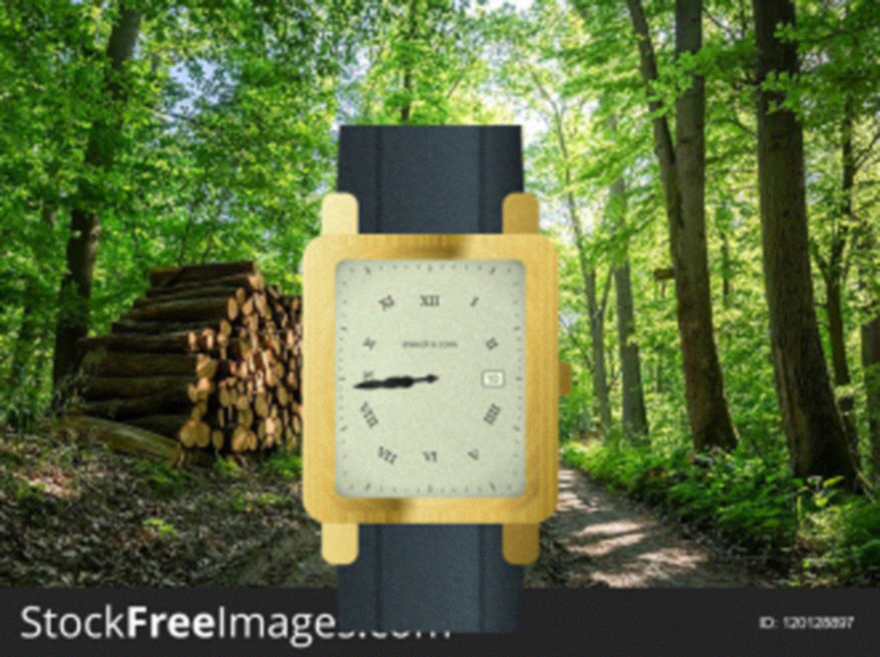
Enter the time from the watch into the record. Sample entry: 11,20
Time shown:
8,44
